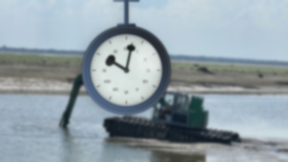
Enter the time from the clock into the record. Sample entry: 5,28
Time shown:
10,02
